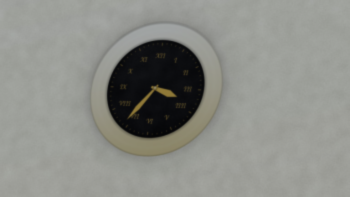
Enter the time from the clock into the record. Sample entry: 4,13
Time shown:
3,36
